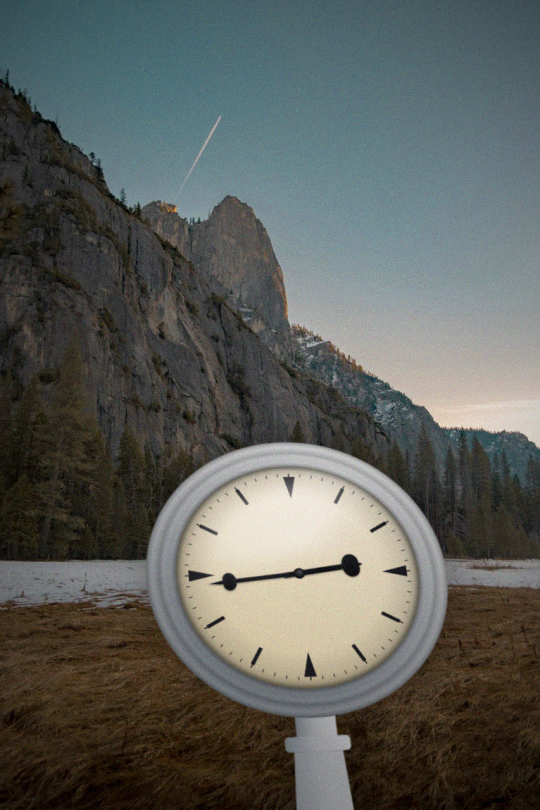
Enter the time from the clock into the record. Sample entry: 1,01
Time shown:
2,44
